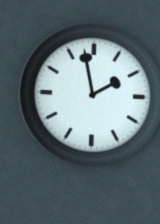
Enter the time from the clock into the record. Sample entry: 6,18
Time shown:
1,58
